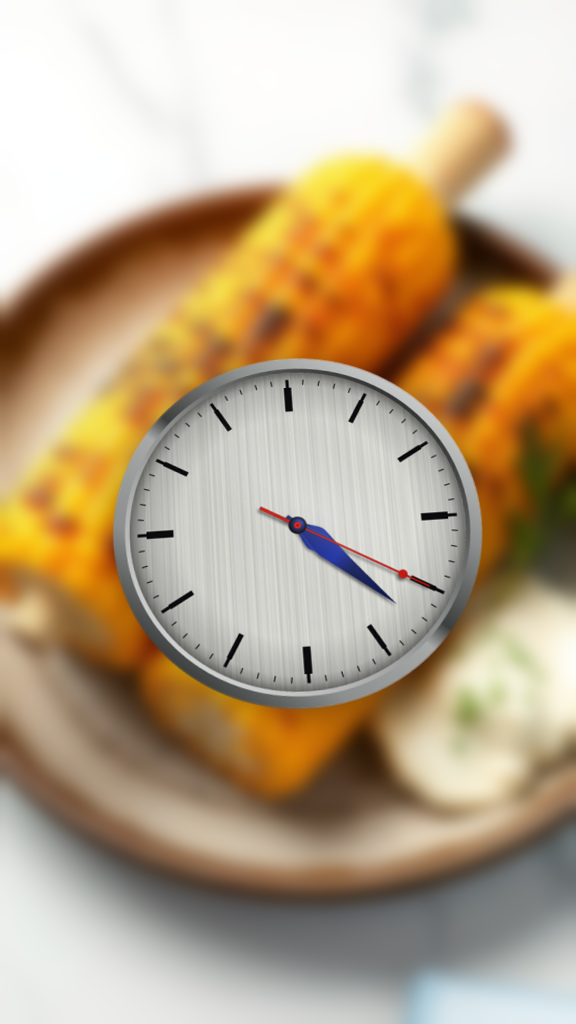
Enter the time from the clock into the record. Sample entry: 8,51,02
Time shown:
4,22,20
